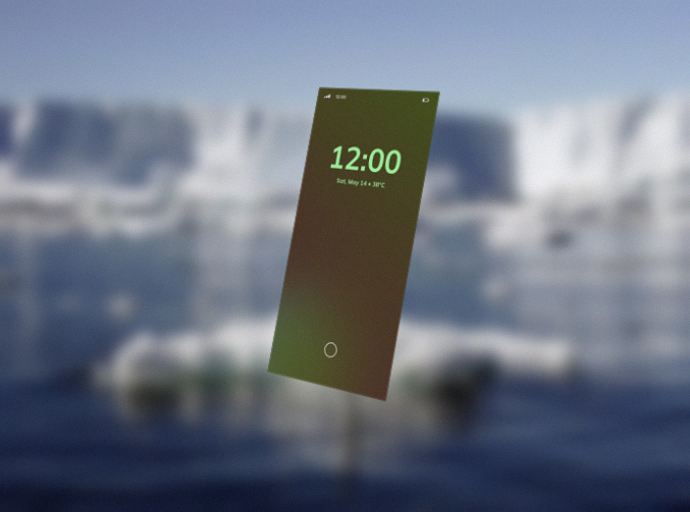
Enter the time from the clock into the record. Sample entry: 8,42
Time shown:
12,00
